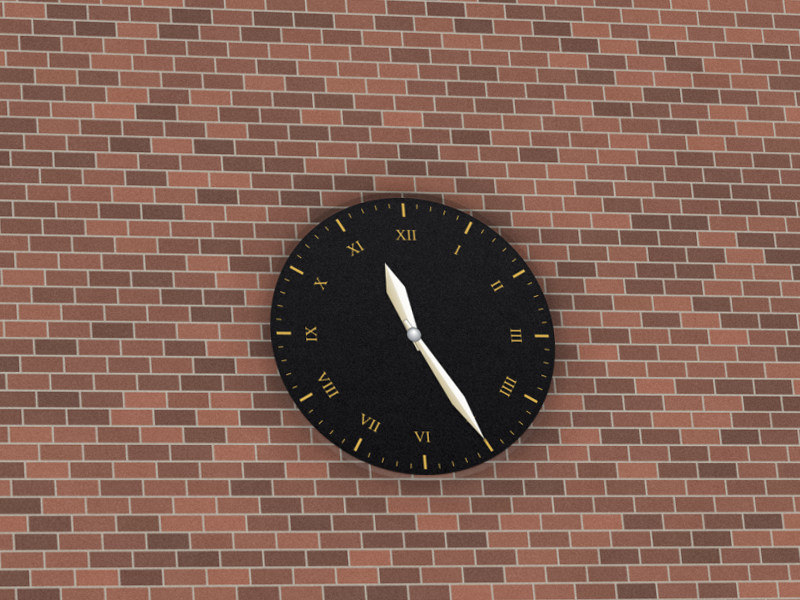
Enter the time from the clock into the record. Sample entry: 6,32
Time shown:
11,25
